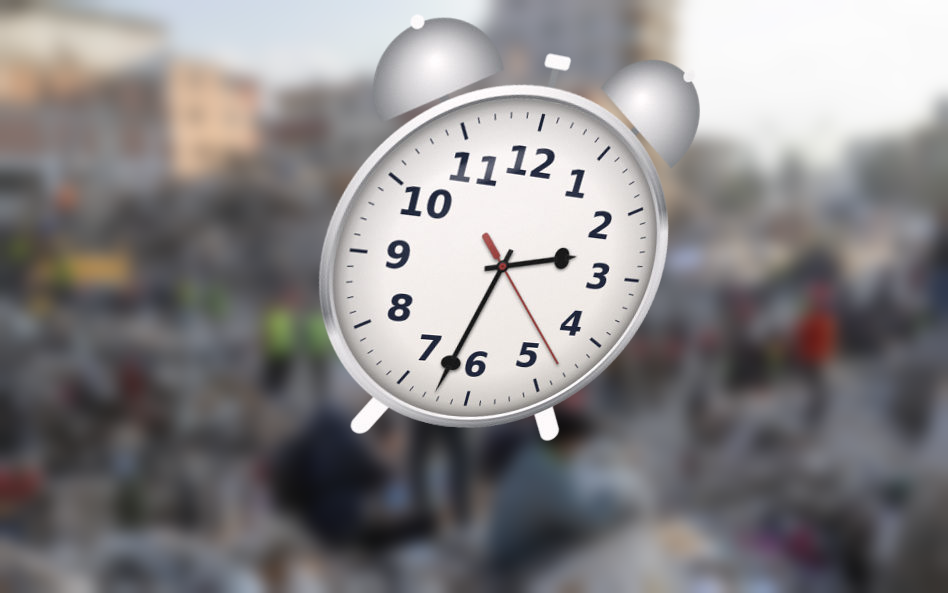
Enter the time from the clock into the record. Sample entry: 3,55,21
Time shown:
2,32,23
